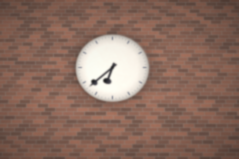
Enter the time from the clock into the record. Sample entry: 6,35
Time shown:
6,38
